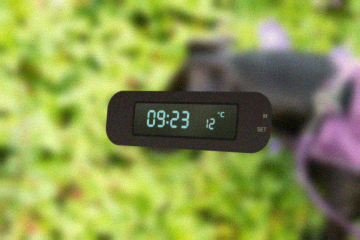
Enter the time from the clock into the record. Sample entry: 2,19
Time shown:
9,23
